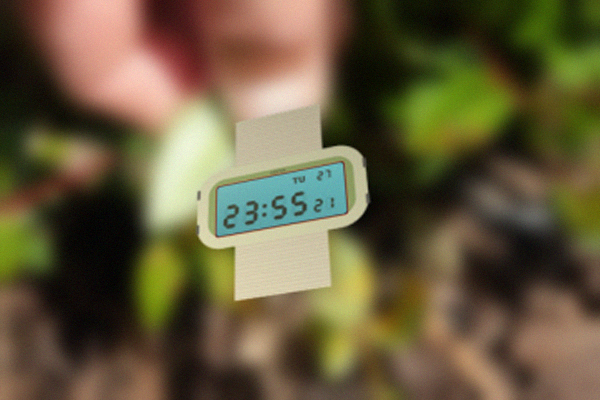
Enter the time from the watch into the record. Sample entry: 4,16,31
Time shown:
23,55,21
